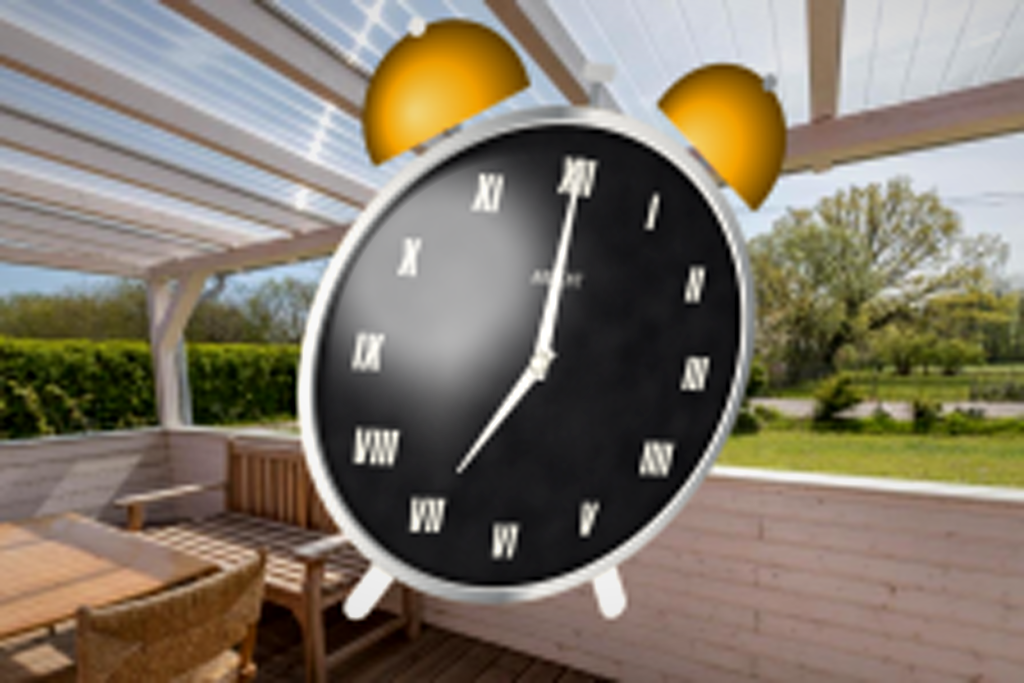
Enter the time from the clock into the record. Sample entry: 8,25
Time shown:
7,00
